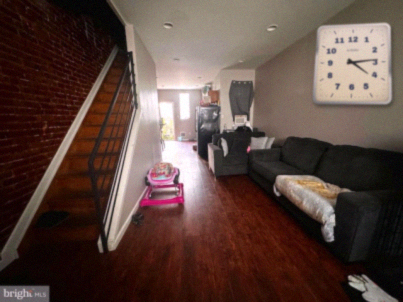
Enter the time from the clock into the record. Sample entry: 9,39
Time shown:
4,14
